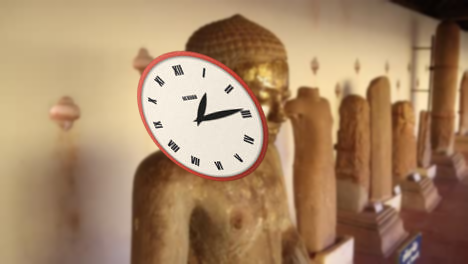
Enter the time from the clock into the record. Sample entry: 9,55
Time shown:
1,14
